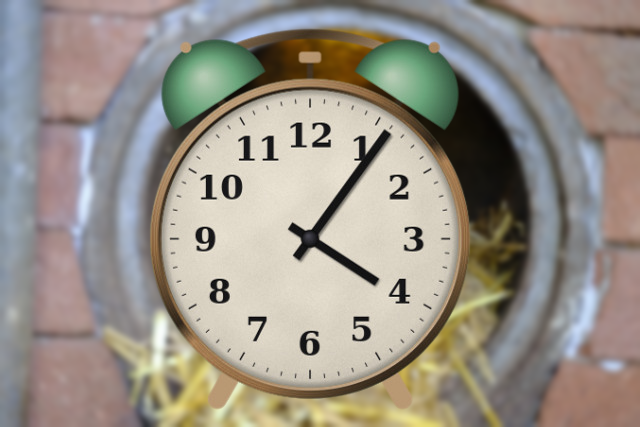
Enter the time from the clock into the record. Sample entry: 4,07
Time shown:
4,06
